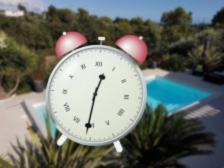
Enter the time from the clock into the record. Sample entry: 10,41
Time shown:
12,31
